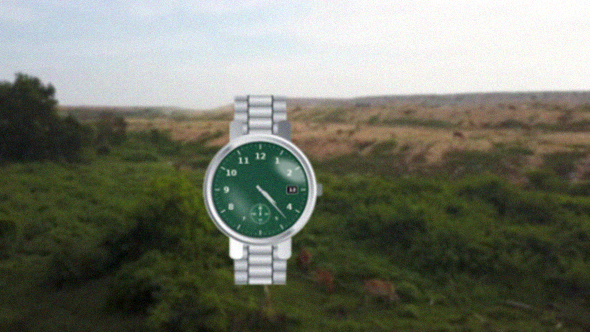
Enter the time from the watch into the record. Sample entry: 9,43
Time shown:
4,23
